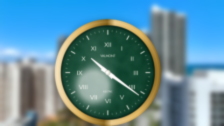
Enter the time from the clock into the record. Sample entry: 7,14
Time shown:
10,21
